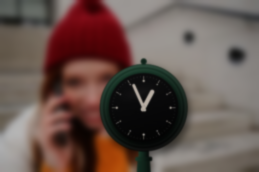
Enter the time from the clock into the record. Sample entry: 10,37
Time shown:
12,56
